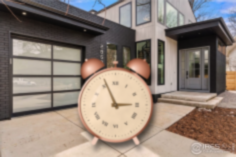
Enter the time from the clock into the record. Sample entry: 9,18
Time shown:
2,56
